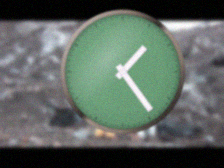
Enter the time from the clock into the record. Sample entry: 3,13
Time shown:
1,24
